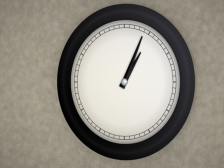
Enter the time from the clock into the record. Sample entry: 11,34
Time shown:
1,04
